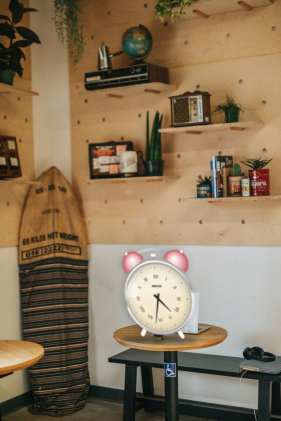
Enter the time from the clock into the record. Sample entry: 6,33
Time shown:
4,32
